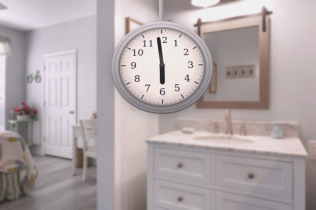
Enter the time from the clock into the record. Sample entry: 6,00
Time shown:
5,59
